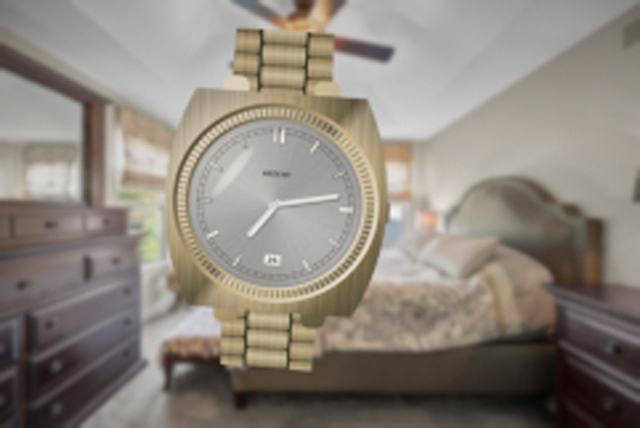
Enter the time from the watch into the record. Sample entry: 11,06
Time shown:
7,13
